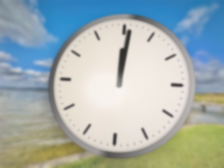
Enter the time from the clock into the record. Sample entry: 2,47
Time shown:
12,01
